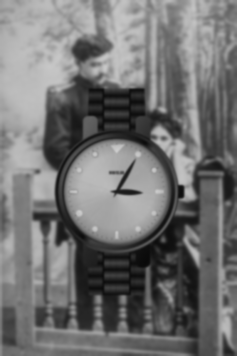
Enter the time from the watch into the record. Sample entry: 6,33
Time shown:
3,05
